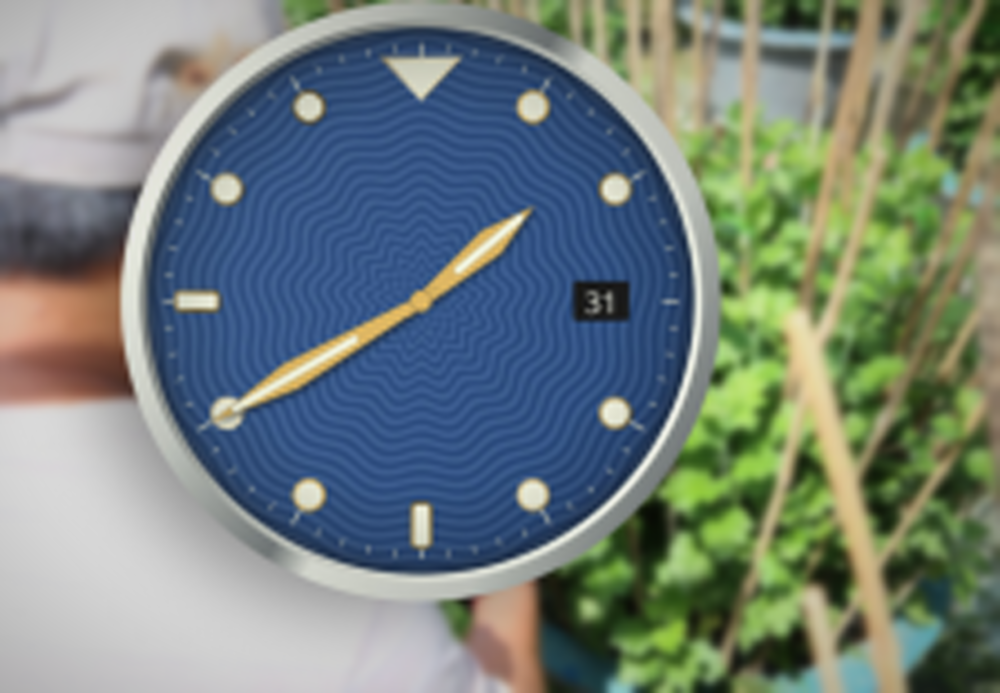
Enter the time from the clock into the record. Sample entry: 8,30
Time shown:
1,40
